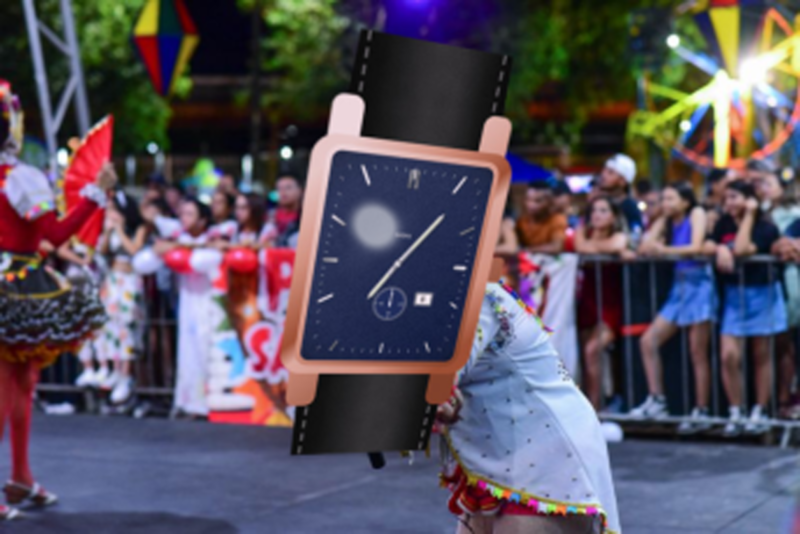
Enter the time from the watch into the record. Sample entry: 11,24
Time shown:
7,06
